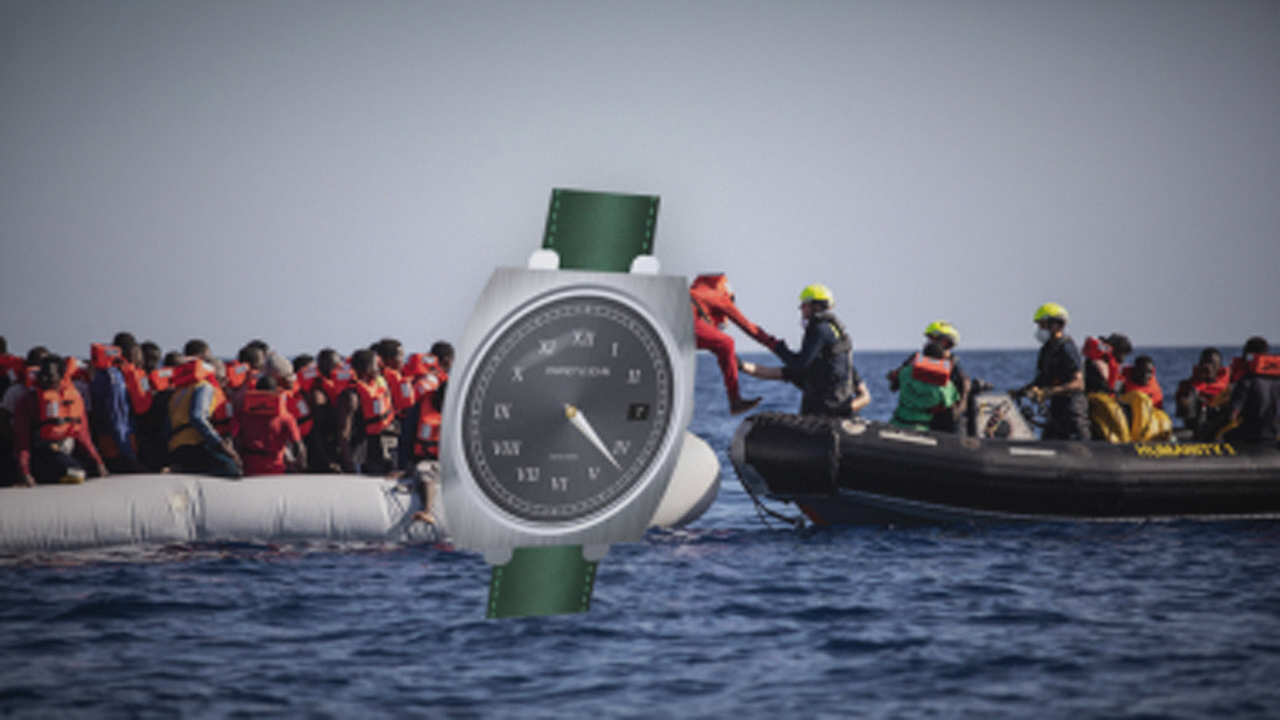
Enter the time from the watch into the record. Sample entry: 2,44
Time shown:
4,22
